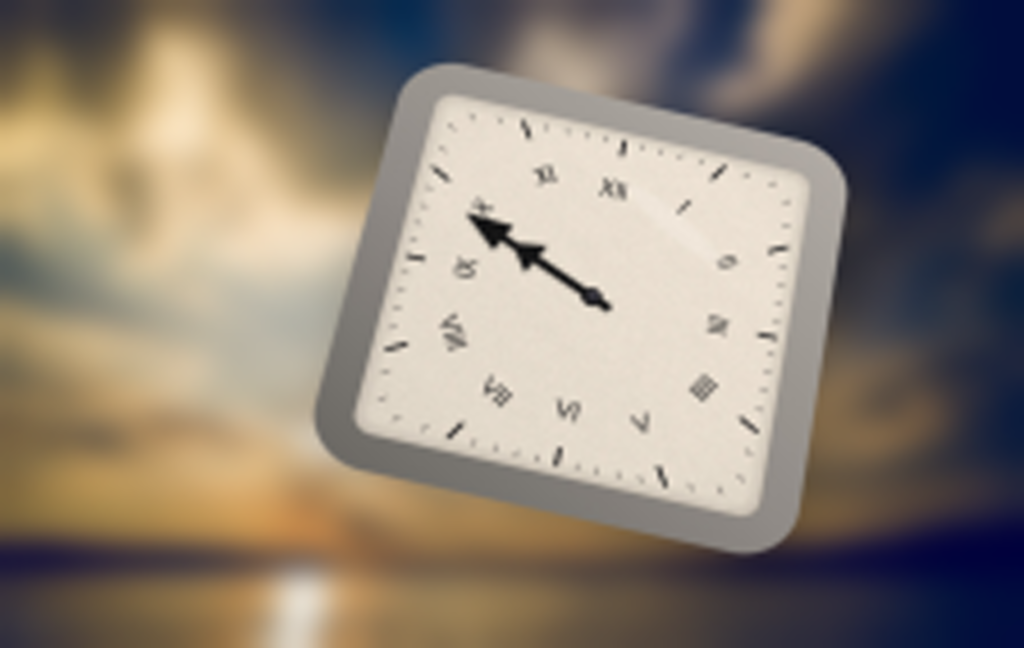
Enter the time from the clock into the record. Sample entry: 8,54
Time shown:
9,49
